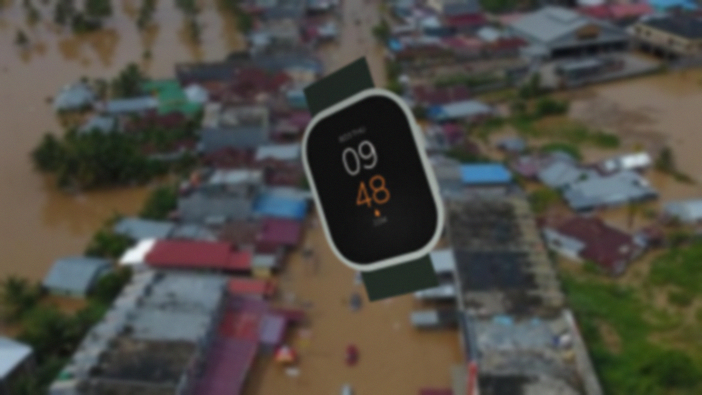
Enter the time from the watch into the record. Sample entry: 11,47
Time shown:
9,48
